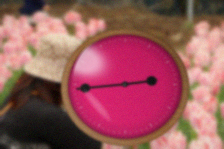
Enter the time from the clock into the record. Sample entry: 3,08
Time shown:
2,44
